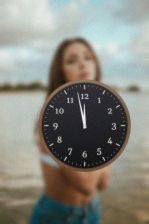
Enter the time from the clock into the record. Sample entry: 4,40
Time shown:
11,58
